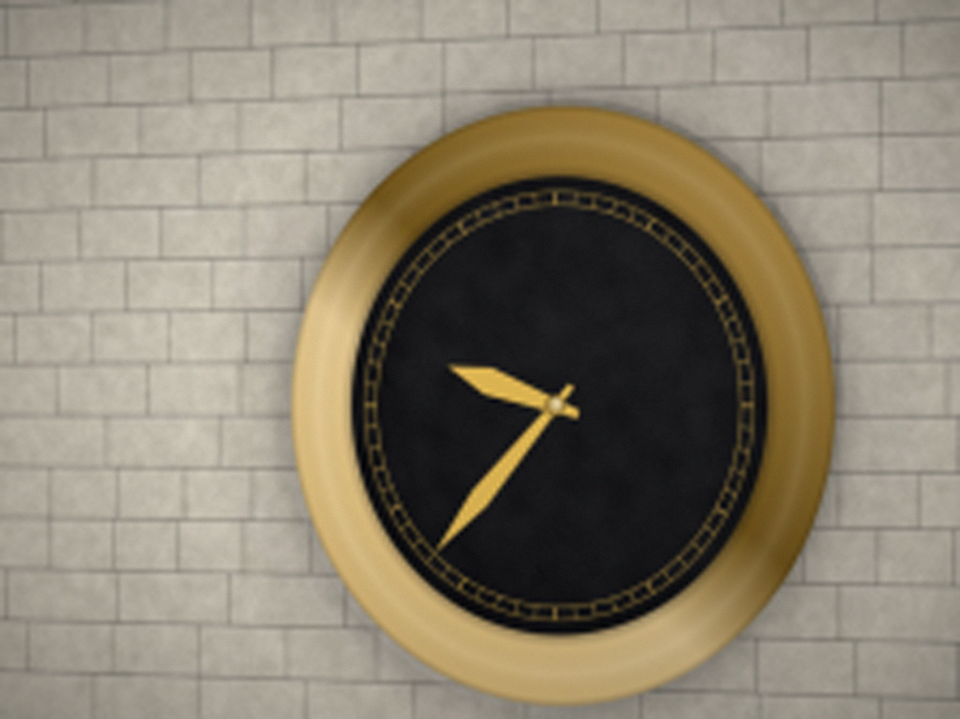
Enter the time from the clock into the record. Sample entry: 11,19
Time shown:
9,37
